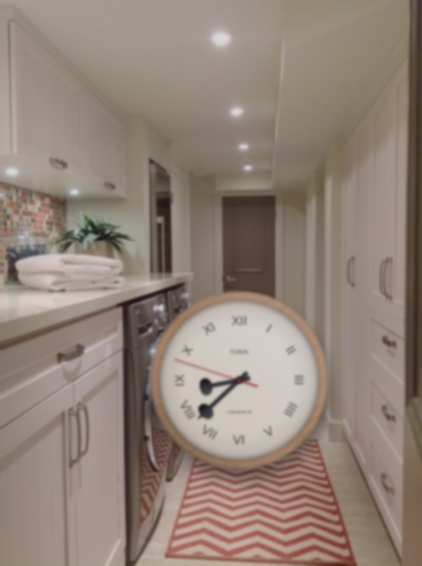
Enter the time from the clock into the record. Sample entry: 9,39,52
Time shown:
8,37,48
